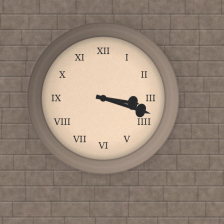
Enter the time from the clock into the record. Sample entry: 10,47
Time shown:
3,18
